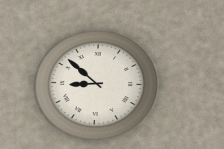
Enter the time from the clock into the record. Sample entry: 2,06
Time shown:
8,52
